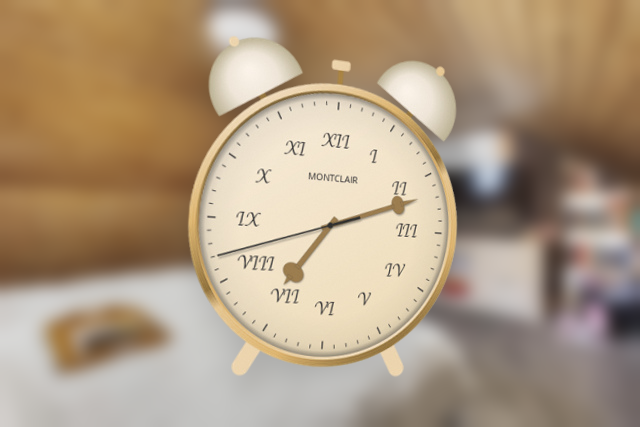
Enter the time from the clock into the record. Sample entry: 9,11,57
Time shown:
7,11,42
